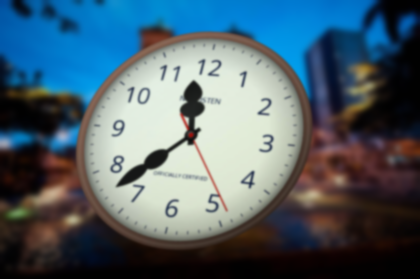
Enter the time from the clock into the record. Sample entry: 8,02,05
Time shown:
11,37,24
